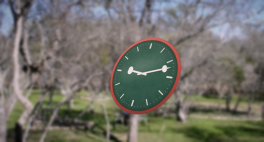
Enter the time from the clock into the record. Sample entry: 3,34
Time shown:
9,12
